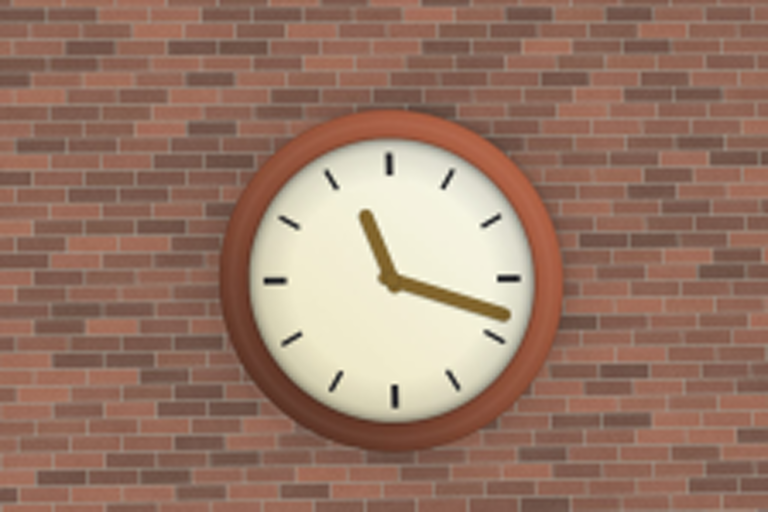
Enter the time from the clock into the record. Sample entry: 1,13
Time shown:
11,18
